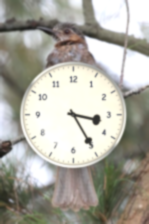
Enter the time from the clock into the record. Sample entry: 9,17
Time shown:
3,25
